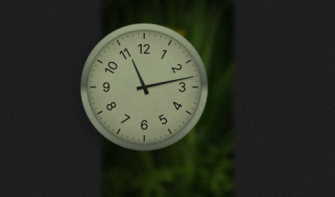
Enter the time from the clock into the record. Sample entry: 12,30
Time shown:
11,13
